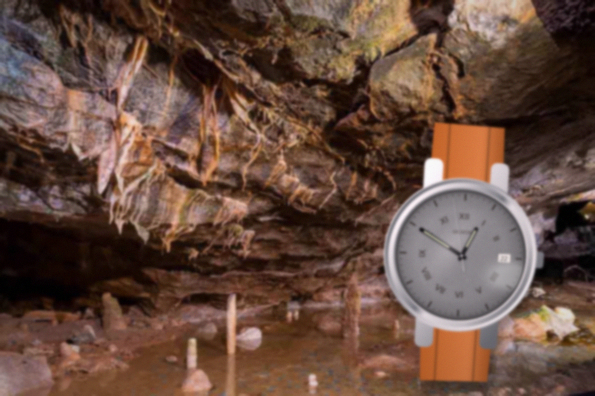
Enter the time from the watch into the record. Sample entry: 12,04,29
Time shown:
12,49,58
